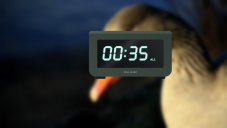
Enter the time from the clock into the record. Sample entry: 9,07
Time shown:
0,35
